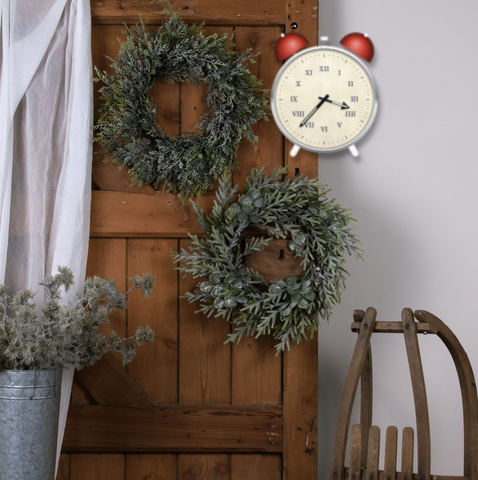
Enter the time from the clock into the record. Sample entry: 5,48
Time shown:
3,37
